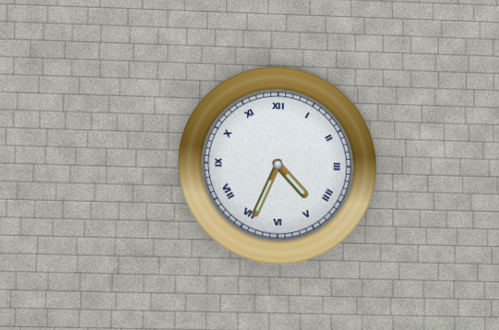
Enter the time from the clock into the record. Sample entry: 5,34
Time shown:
4,34
